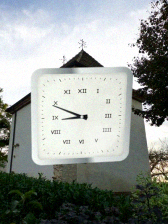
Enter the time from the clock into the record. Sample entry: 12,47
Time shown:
8,49
